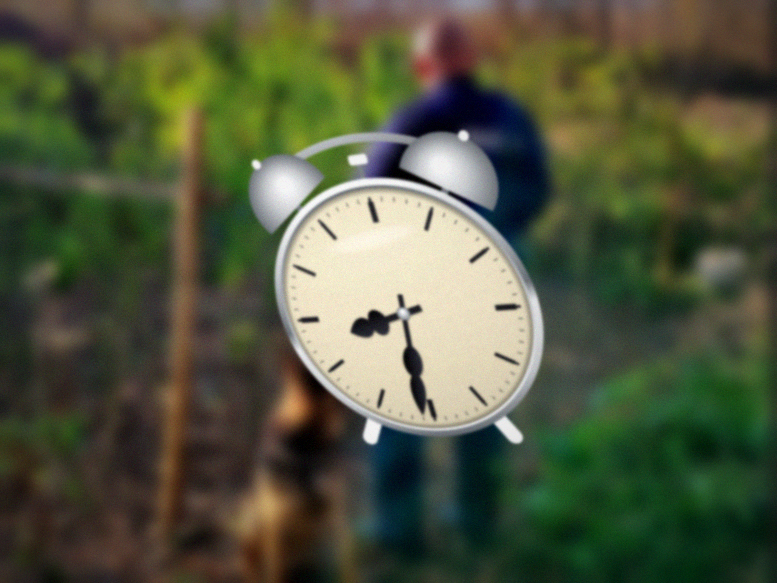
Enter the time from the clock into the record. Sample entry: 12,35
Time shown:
8,31
